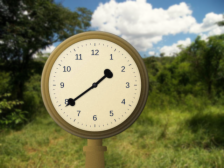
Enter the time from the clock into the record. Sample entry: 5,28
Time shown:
1,39
